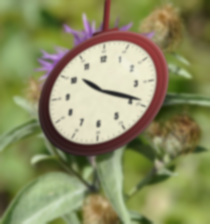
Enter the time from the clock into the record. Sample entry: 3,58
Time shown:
10,19
